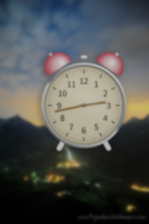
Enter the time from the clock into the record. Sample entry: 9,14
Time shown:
2,43
